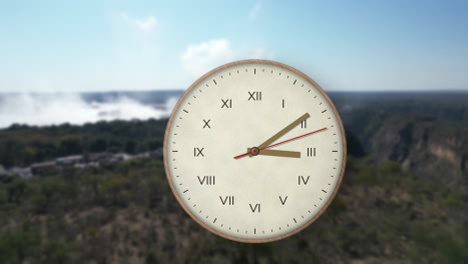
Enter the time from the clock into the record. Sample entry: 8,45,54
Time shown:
3,09,12
